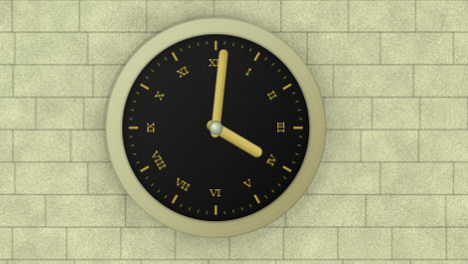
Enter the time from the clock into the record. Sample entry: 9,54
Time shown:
4,01
